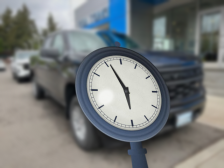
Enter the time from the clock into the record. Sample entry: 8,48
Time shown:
5,56
